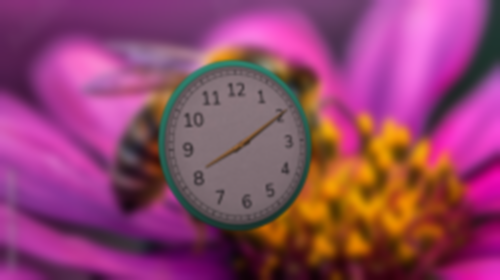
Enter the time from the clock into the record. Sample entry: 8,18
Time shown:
8,10
